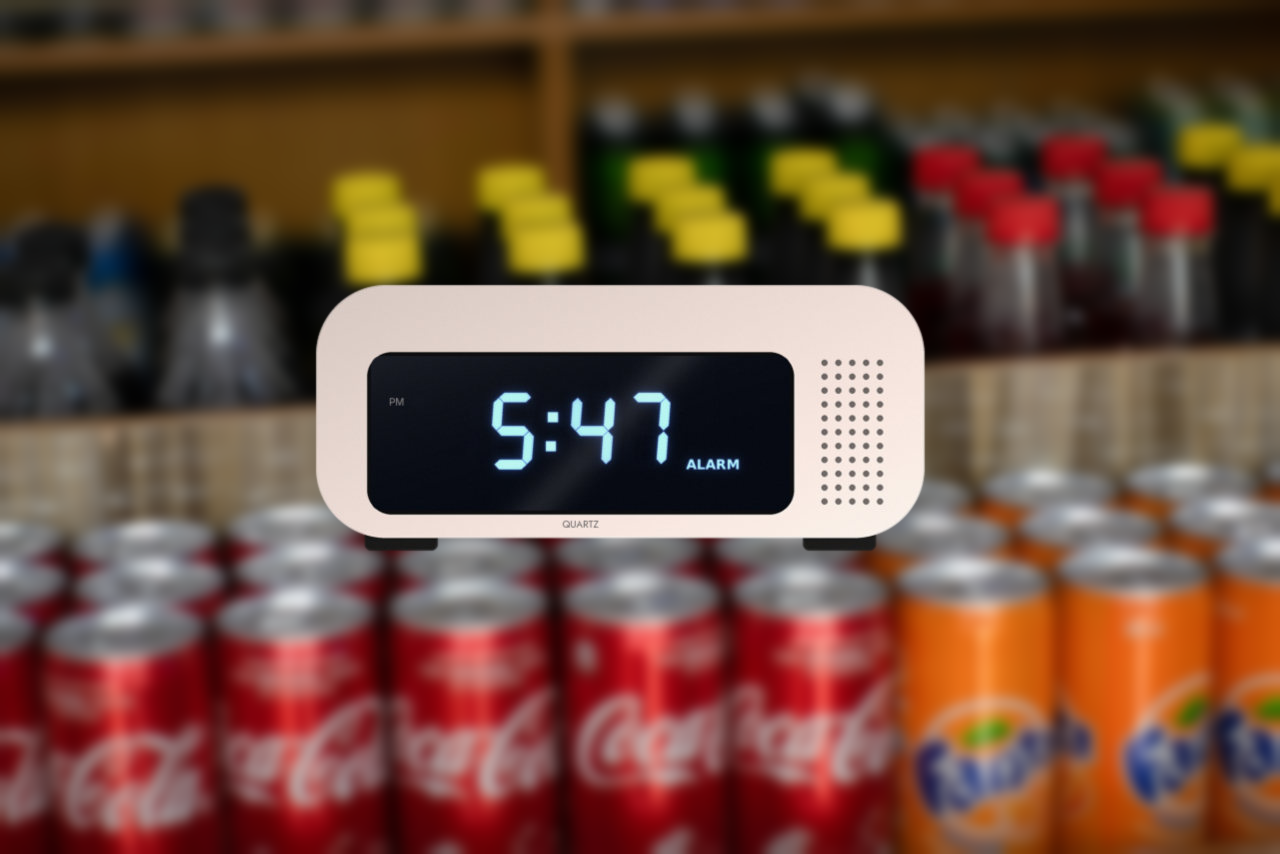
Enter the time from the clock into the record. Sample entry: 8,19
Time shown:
5,47
